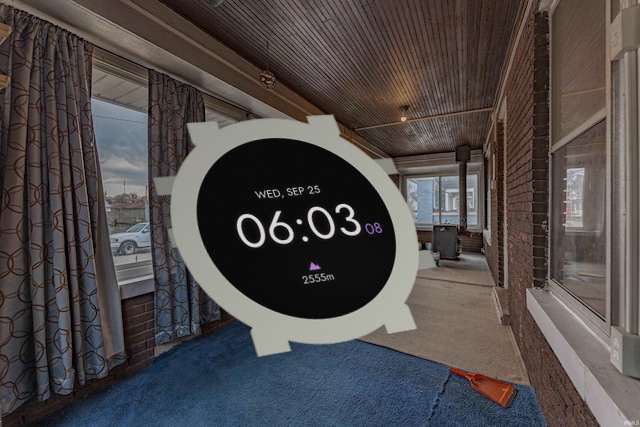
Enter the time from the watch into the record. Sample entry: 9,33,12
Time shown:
6,03,08
